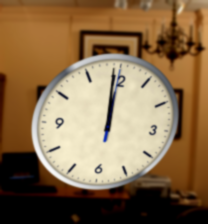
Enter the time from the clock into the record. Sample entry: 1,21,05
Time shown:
11,59,00
